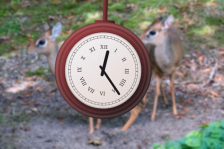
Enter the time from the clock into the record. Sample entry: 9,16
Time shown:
12,24
